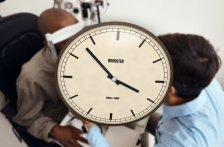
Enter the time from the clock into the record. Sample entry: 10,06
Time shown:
3,53
